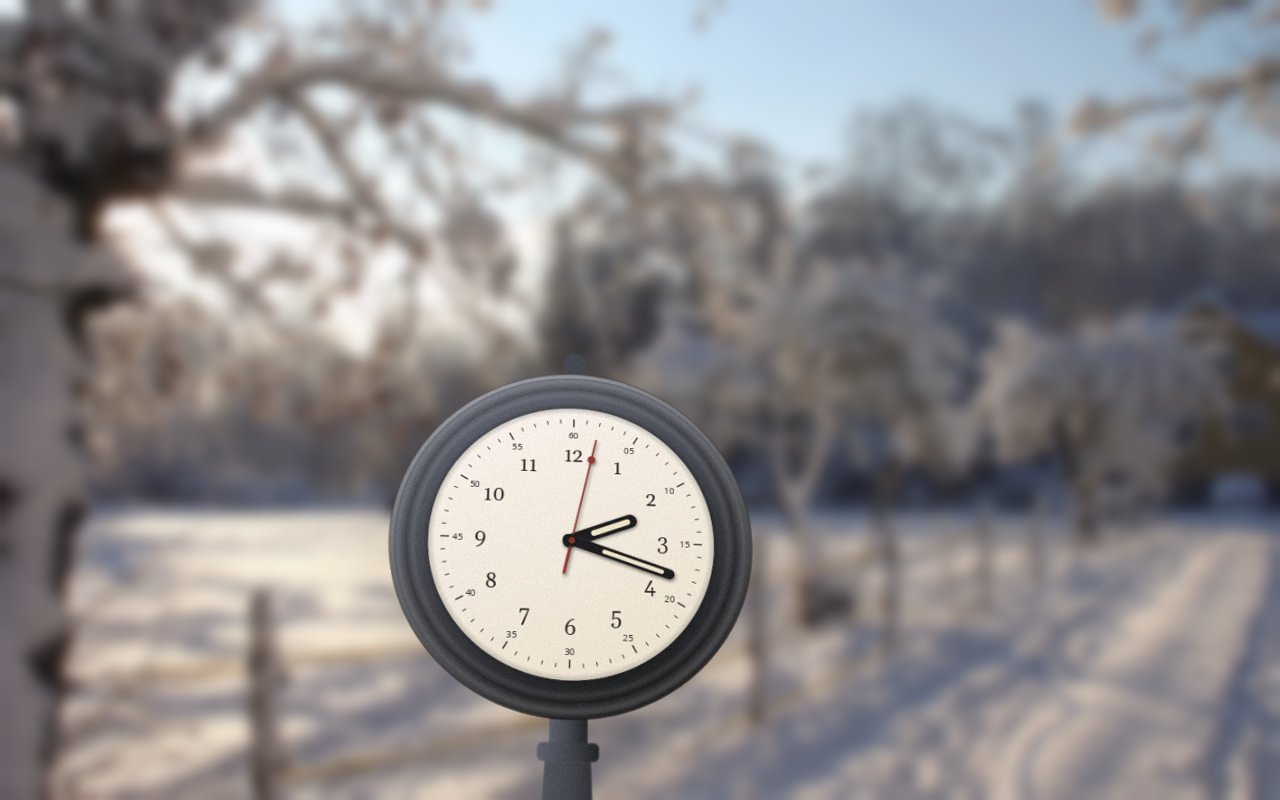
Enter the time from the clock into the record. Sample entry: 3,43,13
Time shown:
2,18,02
